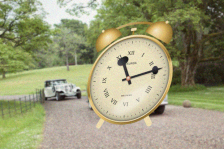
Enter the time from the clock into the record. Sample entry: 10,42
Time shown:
11,13
